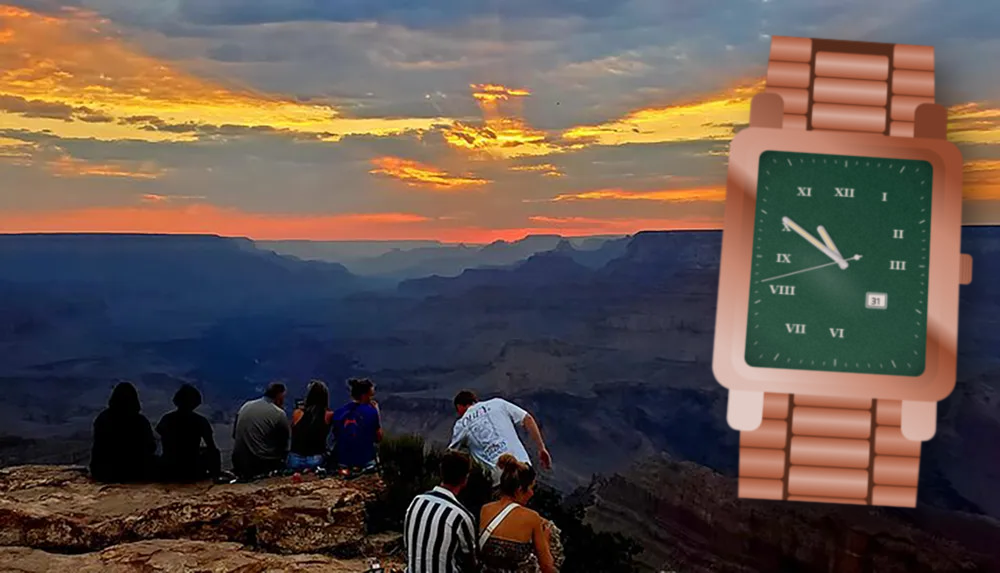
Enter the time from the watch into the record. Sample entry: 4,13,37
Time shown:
10,50,42
